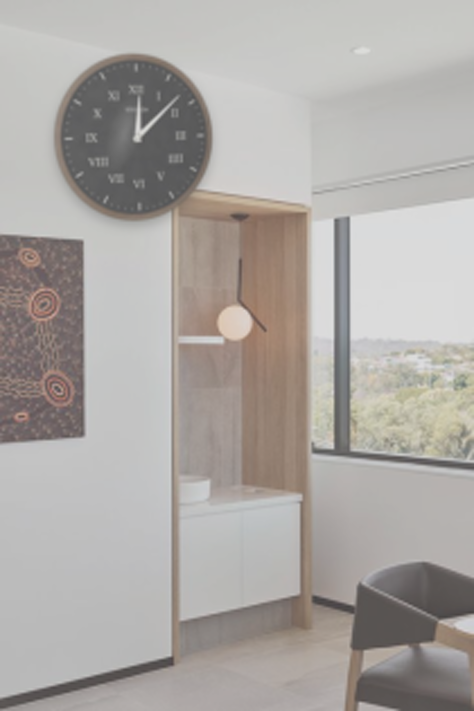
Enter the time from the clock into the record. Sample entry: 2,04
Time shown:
12,08
